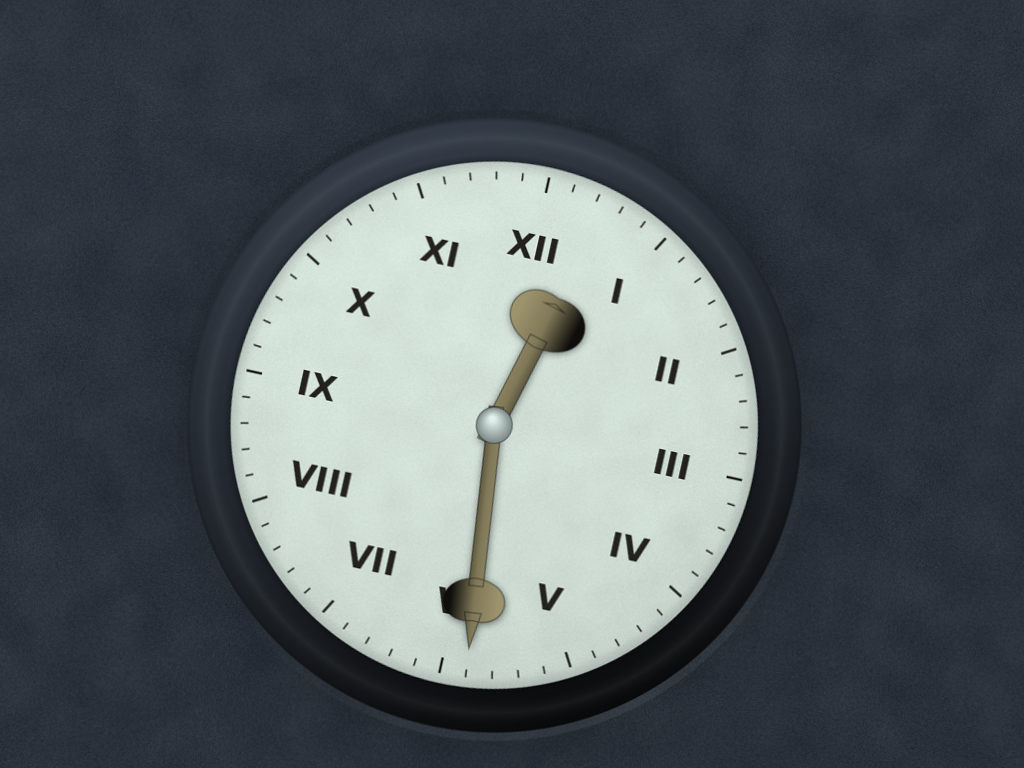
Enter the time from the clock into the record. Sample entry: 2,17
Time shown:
12,29
